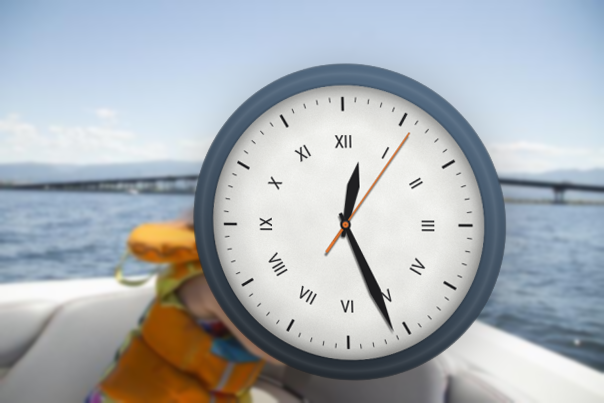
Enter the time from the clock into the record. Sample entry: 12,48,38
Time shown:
12,26,06
